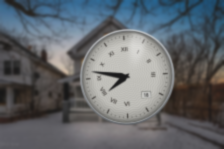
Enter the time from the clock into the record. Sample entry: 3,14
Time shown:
7,47
